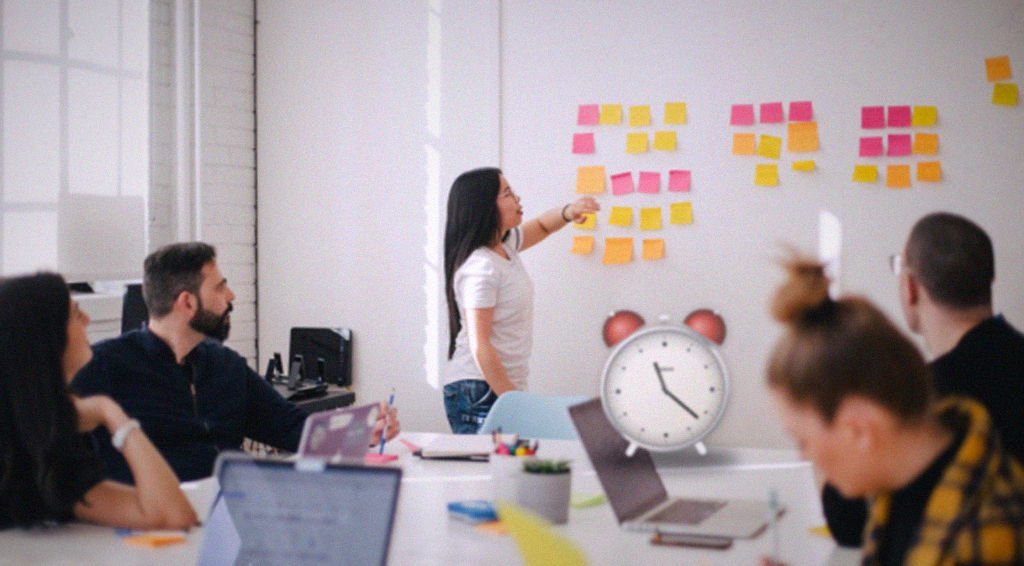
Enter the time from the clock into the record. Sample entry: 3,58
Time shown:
11,22
